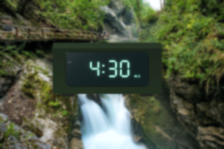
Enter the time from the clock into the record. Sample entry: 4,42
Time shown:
4,30
